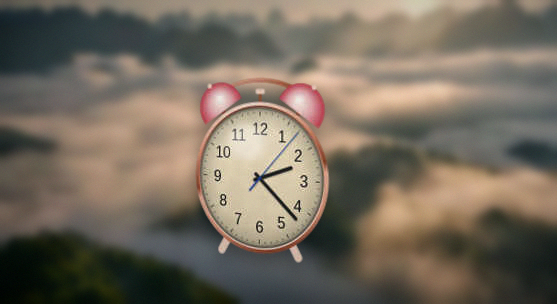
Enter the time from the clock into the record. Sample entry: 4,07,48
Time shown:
2,22,07
